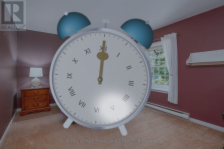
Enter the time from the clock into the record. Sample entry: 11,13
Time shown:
12,00
